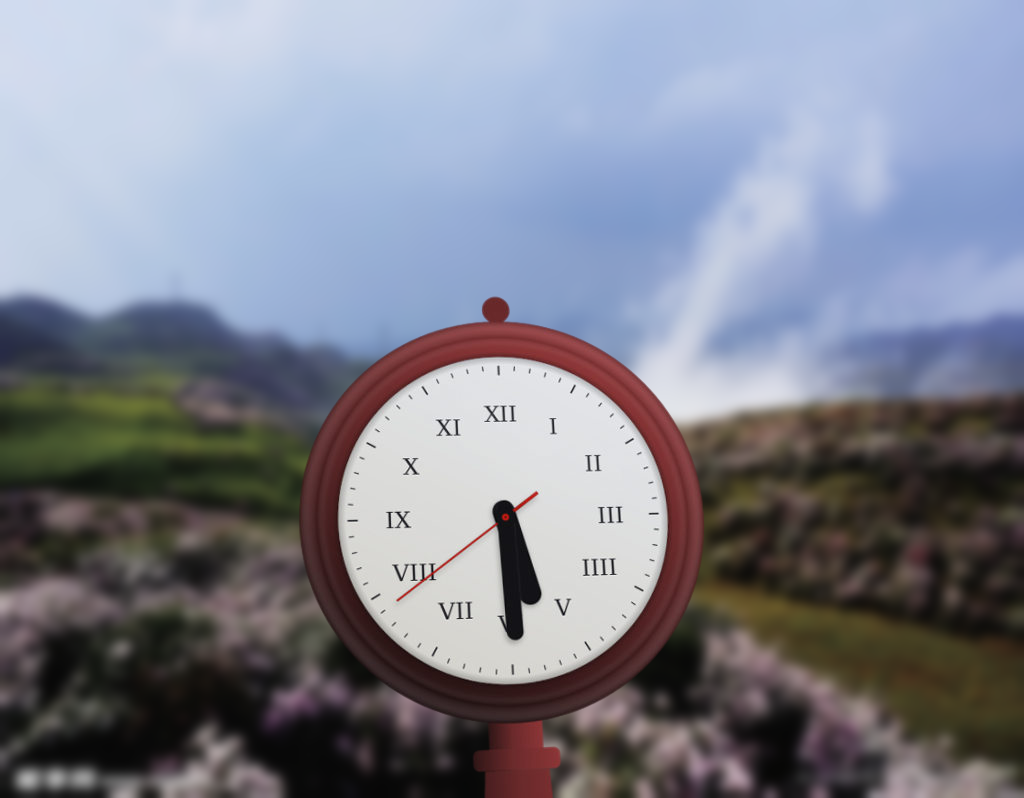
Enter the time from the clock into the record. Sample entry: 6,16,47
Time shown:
5,29,39
